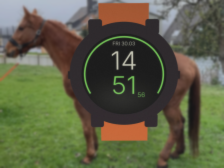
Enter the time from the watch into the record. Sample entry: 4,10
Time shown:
14,51
